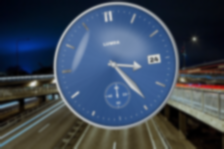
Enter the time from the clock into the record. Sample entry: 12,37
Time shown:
3,24
